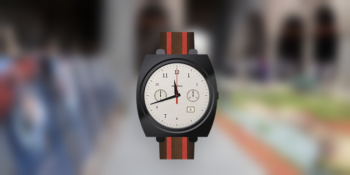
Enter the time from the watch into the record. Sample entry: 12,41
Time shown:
11,42
